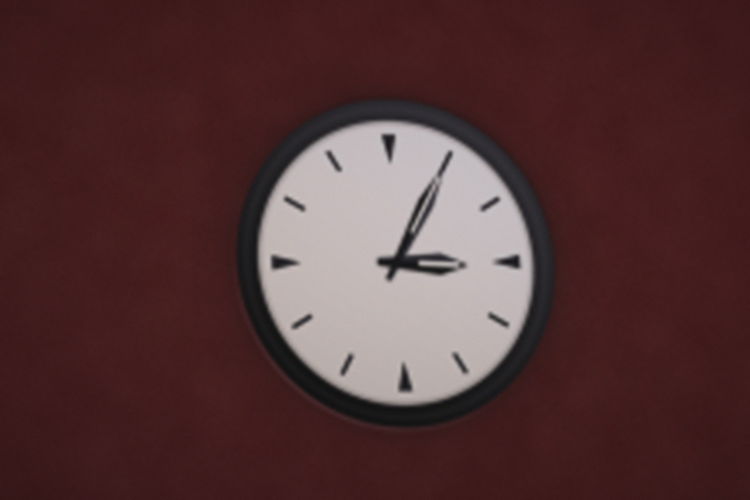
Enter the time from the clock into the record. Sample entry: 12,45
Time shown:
3,05
